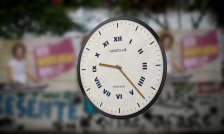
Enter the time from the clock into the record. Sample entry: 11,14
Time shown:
9,23
